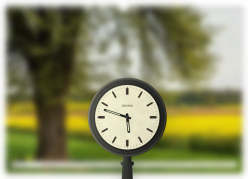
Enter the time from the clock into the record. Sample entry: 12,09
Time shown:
5,48
